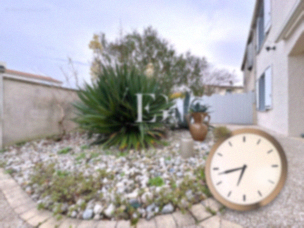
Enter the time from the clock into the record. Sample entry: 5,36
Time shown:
6,43
